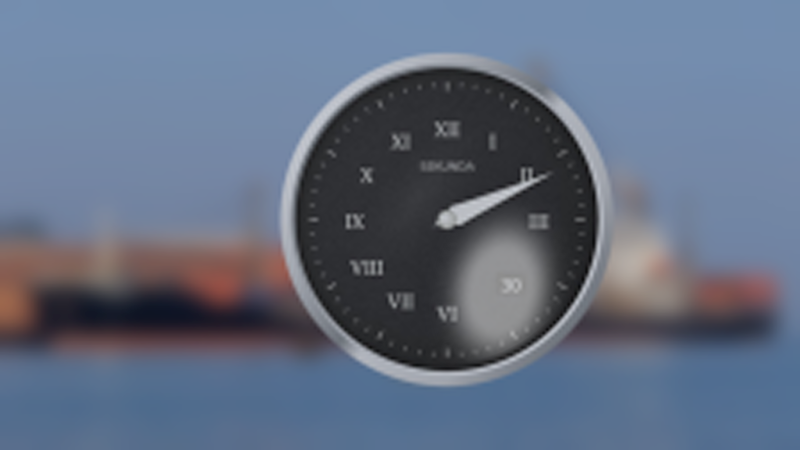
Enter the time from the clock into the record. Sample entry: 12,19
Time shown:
2,11
